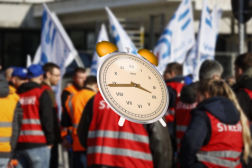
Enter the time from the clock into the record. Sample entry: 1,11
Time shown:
3,44
